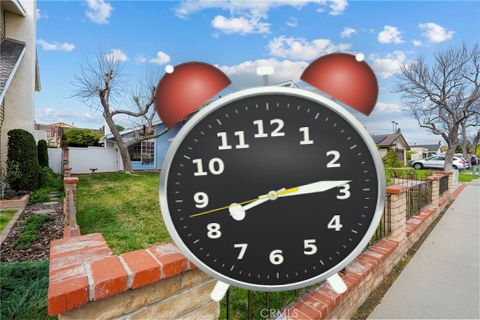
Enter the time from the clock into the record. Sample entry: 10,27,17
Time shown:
8,13,43
